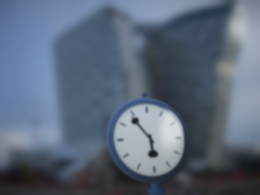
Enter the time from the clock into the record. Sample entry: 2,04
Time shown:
5,54
